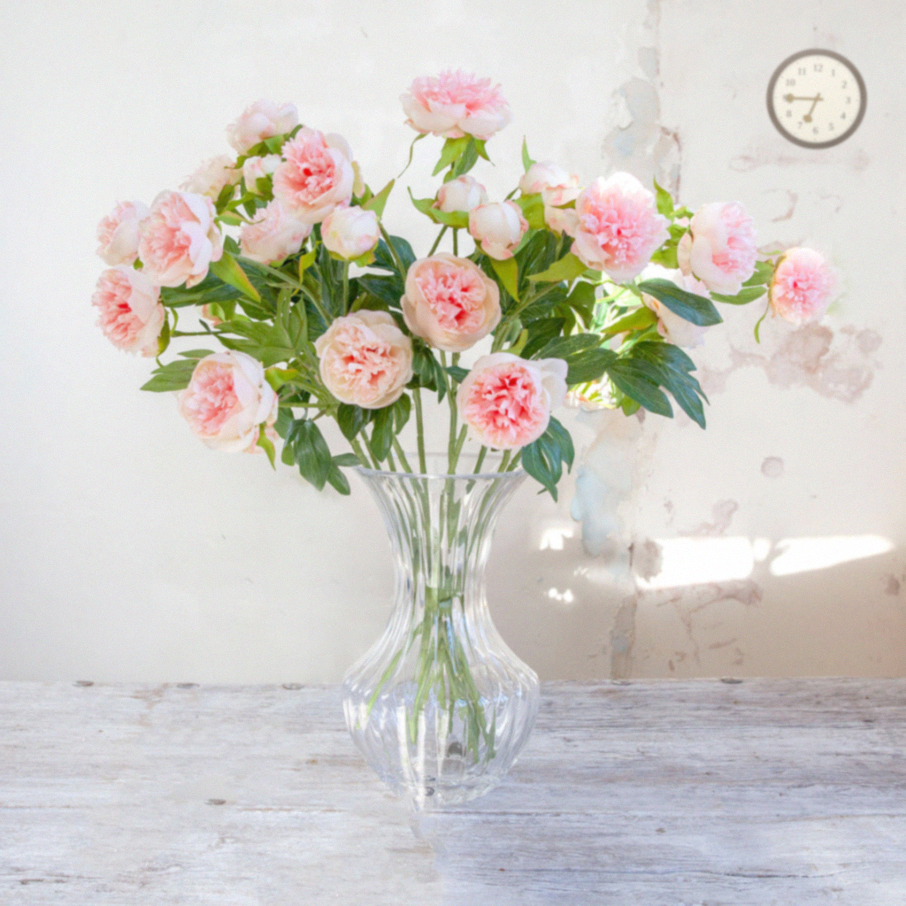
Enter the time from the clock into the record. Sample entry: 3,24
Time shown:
6,45
